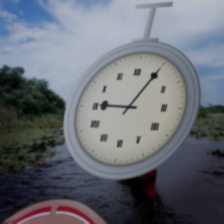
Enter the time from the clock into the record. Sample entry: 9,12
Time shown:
9,05
